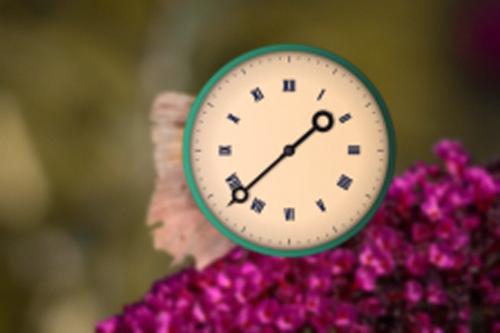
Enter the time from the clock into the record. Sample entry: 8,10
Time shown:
1,38
